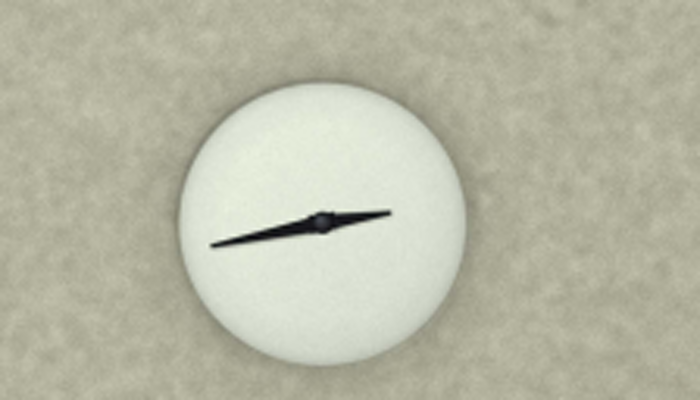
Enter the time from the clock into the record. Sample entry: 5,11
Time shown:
2,43
